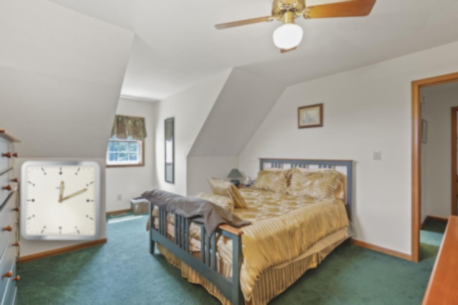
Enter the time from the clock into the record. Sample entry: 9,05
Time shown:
12,11
